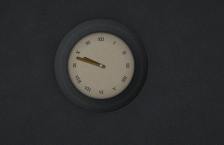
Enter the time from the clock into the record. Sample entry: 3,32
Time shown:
9,48
